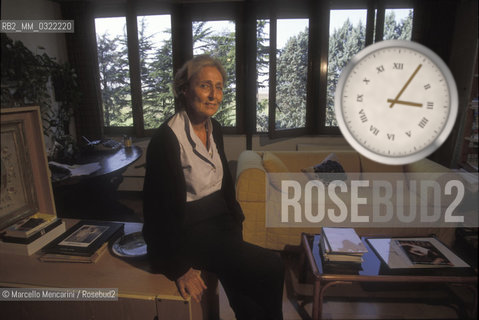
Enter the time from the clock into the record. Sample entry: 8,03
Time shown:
3,05
